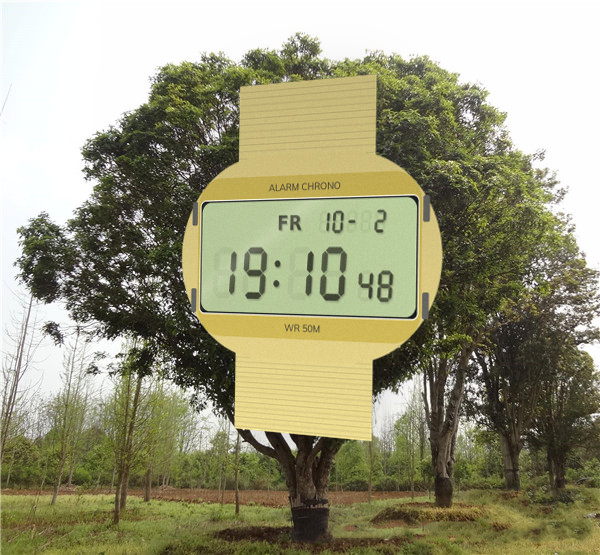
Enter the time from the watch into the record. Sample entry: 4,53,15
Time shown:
19,10,48
